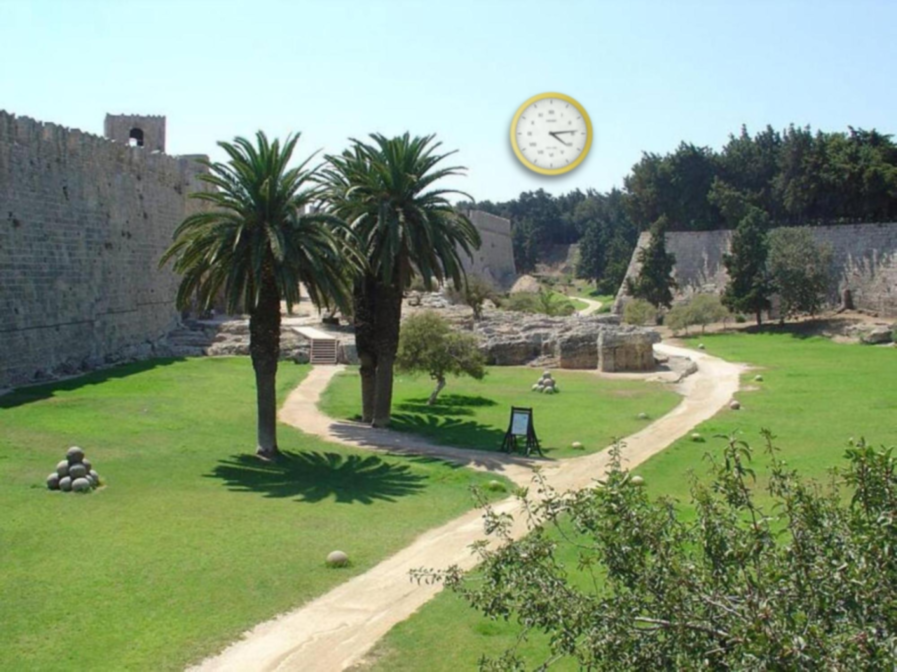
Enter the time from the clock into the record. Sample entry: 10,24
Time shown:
4,14
